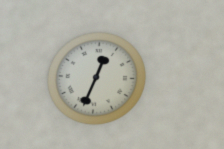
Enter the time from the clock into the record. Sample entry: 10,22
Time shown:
12,33
